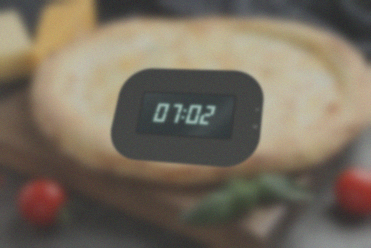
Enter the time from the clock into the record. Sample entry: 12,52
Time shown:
7,02
